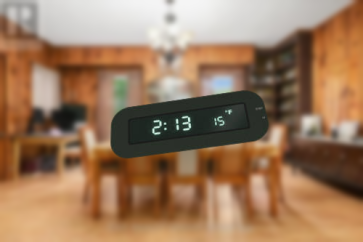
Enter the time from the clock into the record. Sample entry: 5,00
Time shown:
2,13
